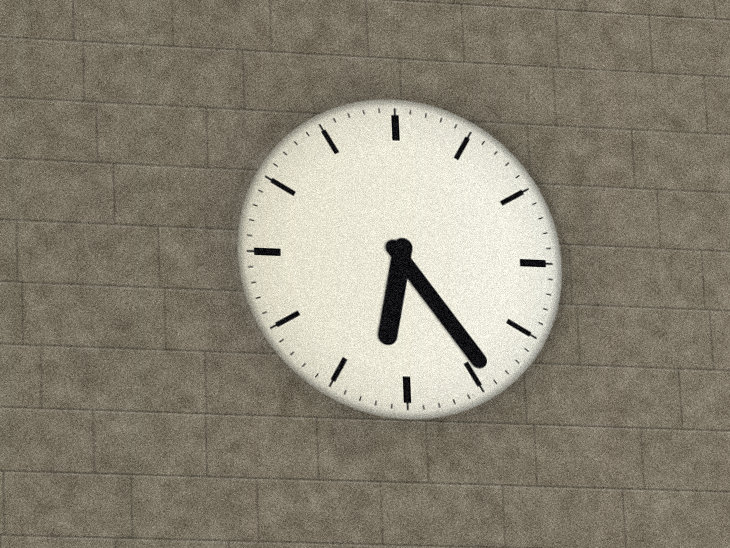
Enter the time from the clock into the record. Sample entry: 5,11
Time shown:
6,24
